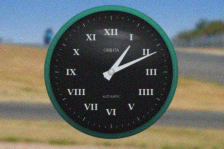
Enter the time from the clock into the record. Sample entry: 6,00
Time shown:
1,11
